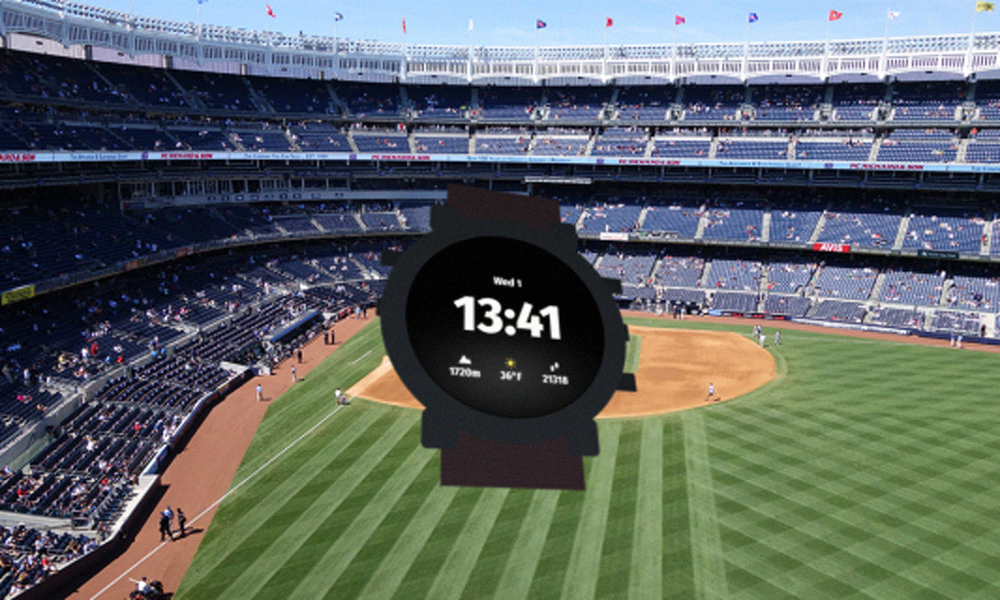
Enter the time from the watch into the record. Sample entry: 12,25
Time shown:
13,41
